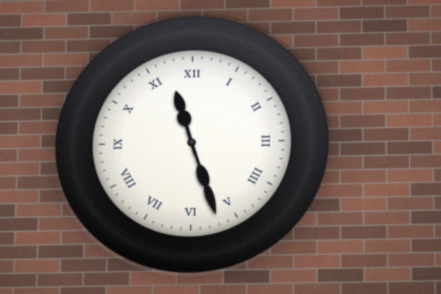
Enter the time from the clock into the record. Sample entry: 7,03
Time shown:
11,27
